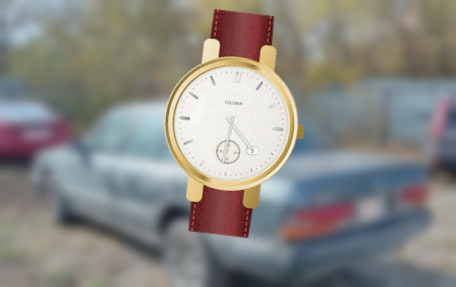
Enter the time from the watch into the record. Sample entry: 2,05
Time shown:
4,31
